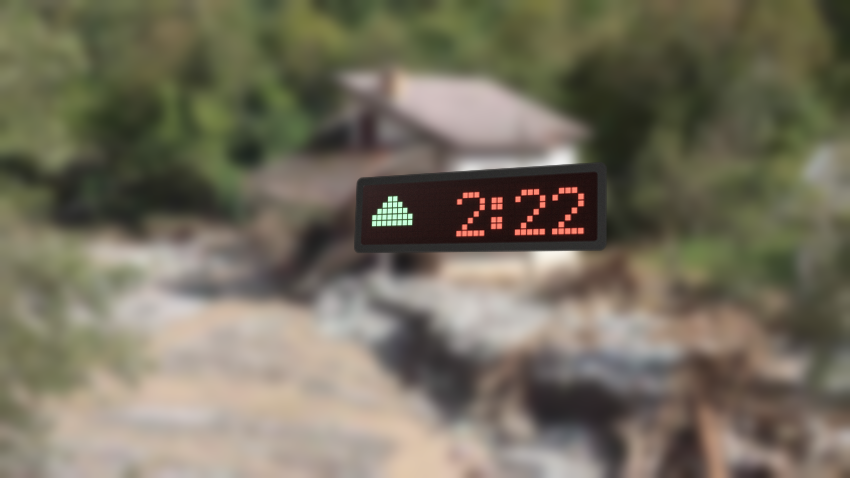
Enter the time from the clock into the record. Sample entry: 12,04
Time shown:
2,22
